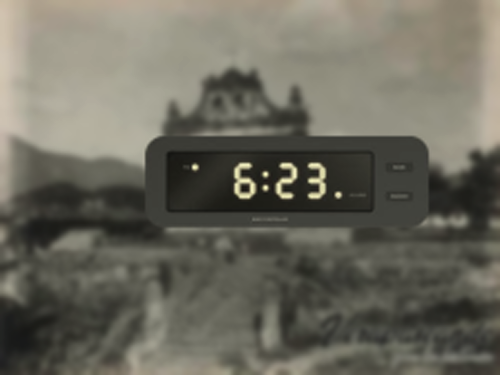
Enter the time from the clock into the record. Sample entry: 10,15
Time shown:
6,23
